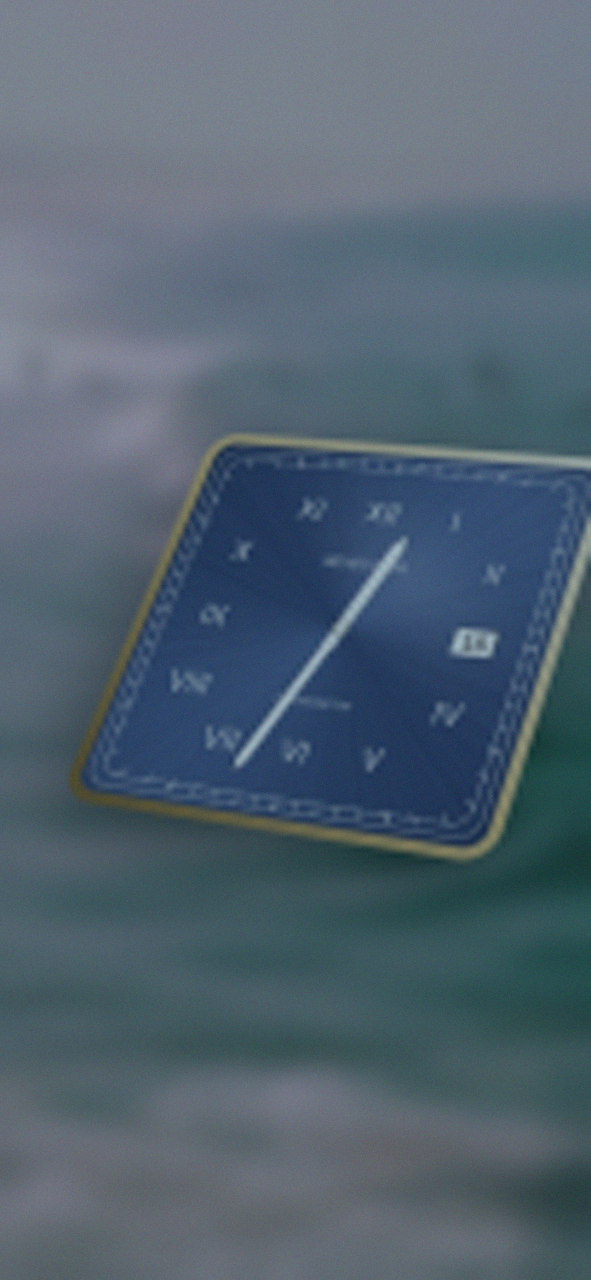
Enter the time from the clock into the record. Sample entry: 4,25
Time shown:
12,33
